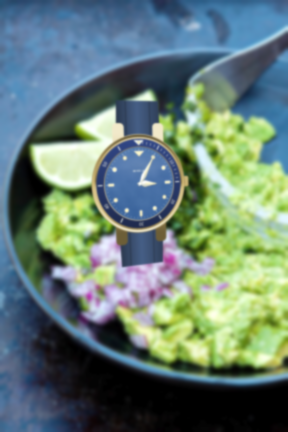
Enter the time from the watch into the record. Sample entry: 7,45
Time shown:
3,05
